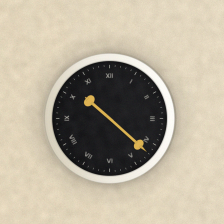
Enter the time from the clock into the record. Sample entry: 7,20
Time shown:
10,22
